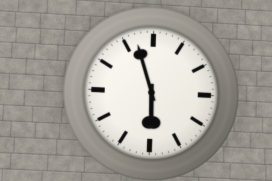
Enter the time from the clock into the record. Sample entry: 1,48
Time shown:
5,57
